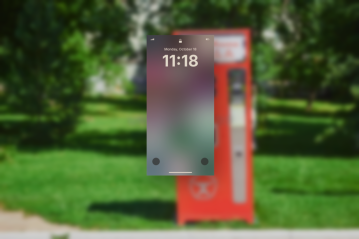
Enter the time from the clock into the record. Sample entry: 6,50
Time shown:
11,18
